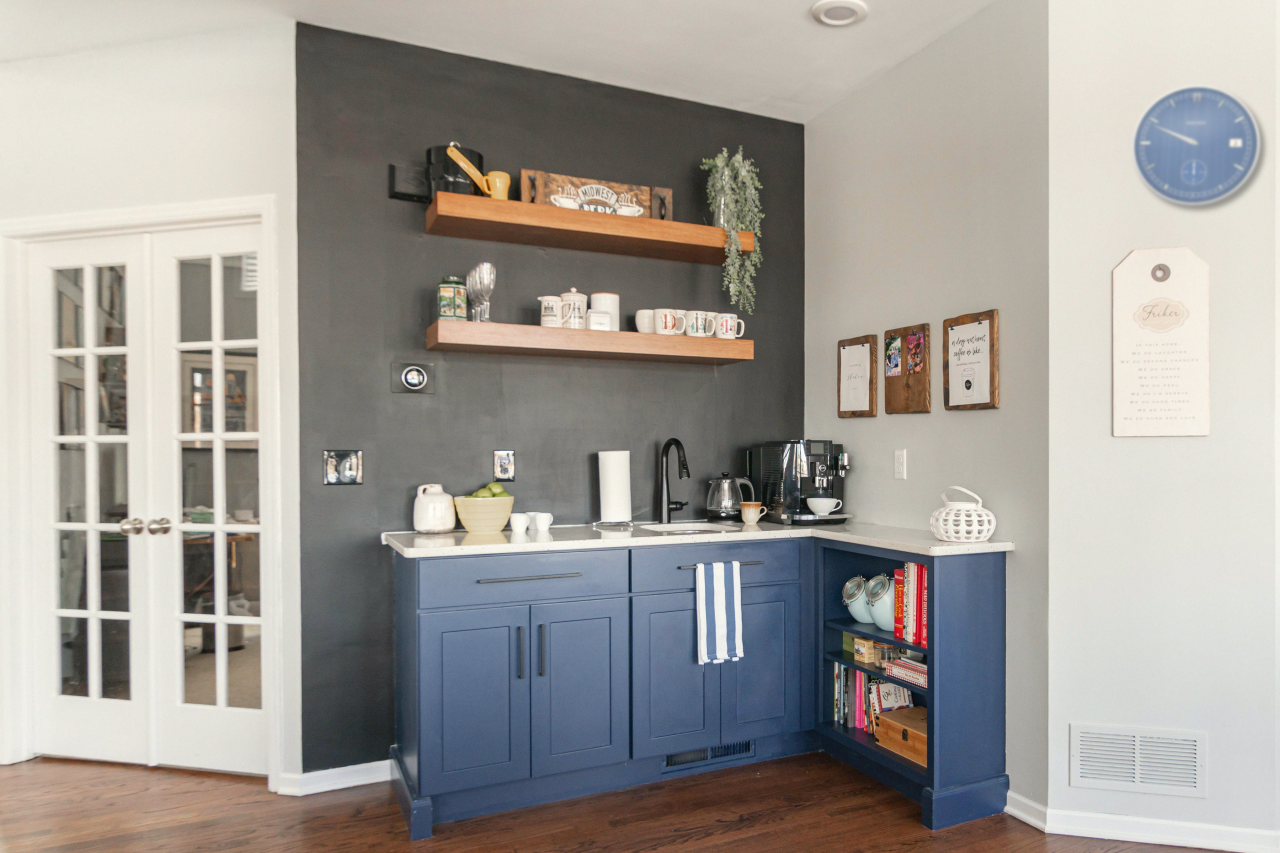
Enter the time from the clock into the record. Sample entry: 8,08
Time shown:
9,49
